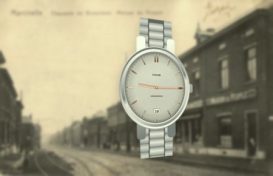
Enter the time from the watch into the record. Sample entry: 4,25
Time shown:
9,15
